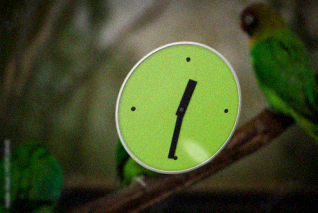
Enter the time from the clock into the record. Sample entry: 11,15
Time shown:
12,31
